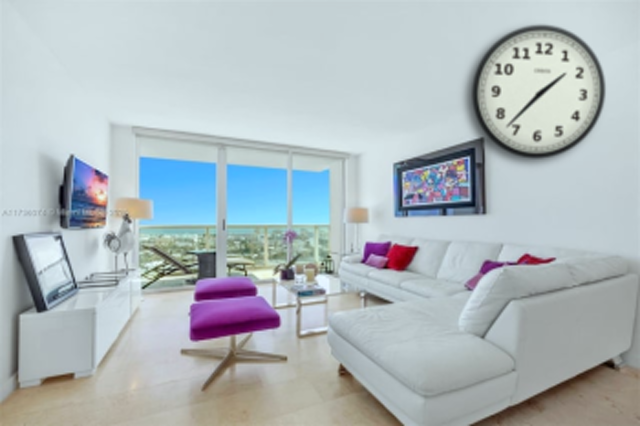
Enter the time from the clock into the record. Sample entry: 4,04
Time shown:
1,37
